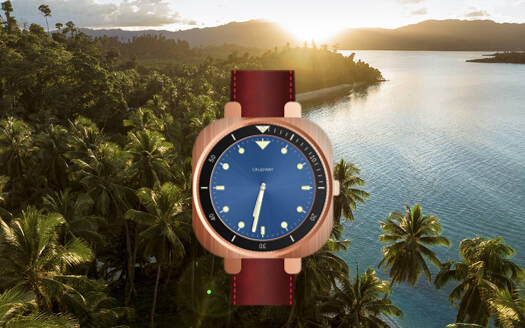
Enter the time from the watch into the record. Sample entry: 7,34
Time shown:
6,32
